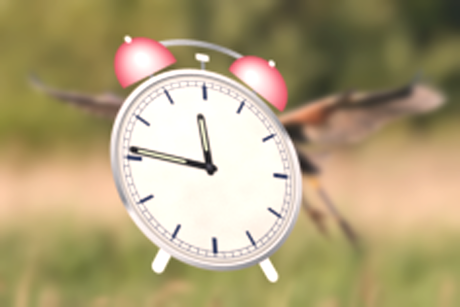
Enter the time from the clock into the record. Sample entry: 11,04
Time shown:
11,46
